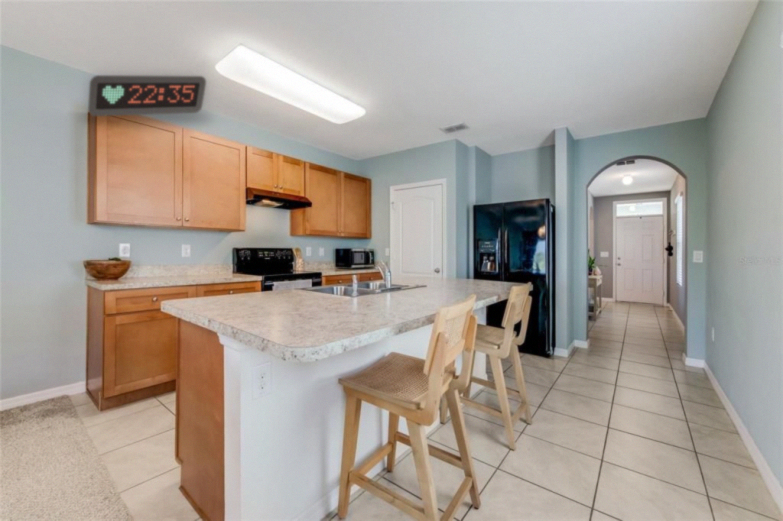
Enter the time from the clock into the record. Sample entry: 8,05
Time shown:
22,35
